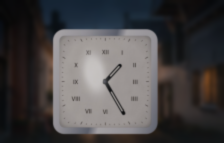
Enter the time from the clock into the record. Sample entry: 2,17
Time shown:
1,25
